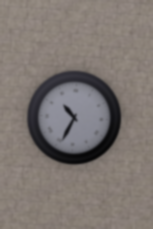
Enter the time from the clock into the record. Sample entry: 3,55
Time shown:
10,34
